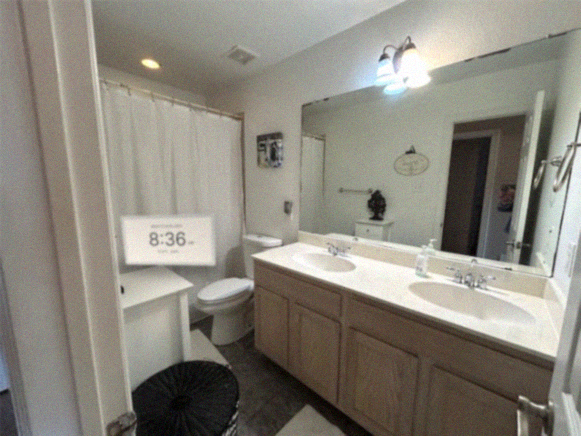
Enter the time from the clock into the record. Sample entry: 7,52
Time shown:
8,36
